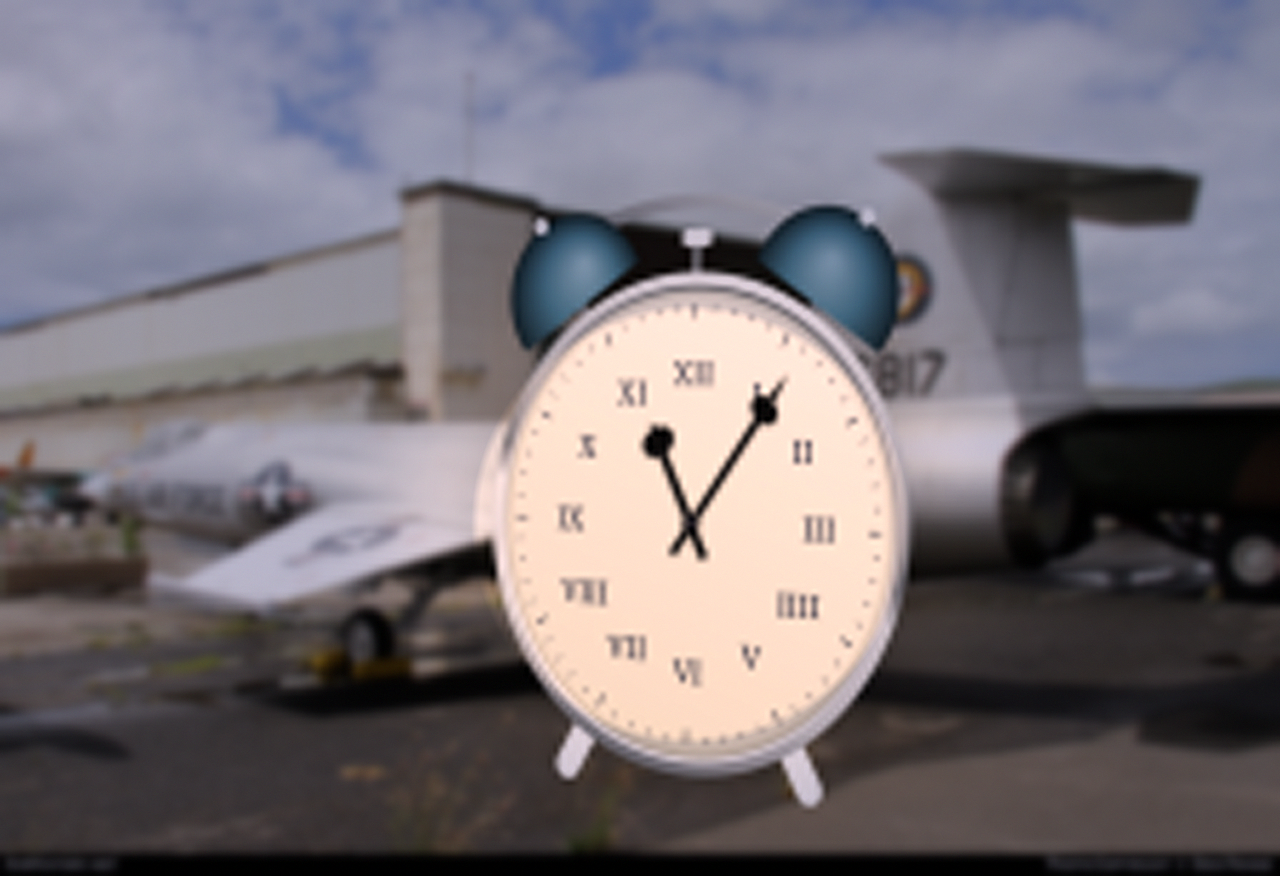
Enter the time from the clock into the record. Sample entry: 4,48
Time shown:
11,06
